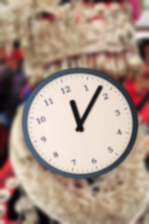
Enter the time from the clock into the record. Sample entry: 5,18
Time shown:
12,08
